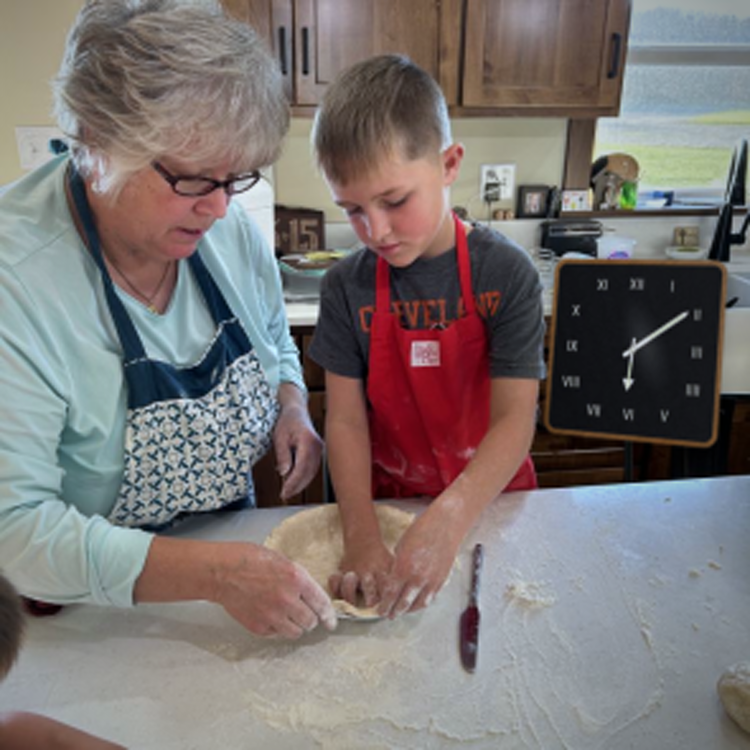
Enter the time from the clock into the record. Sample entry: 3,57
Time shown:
6,09
